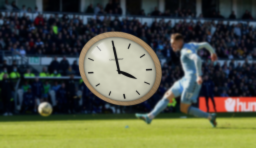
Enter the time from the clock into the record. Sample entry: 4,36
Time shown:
4,00
